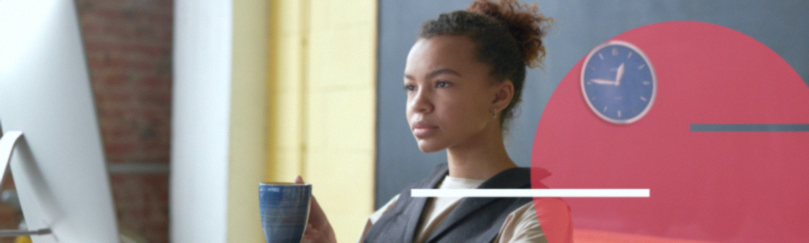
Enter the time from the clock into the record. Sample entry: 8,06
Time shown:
12,46
